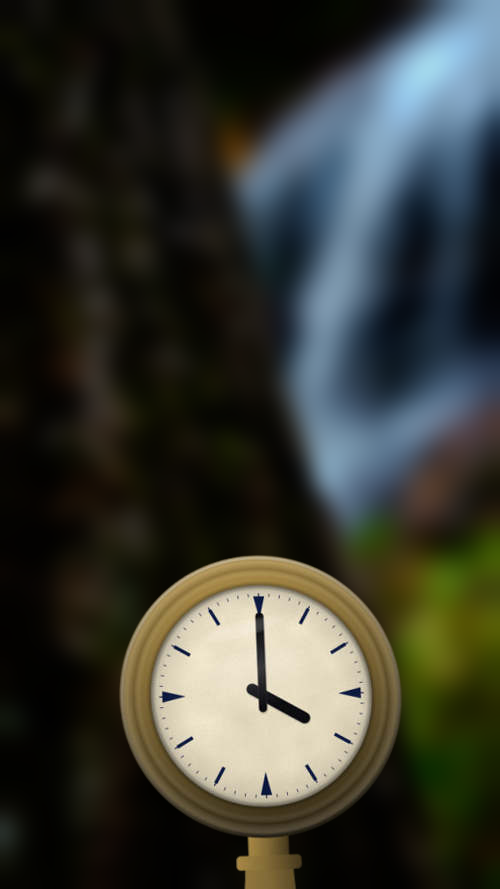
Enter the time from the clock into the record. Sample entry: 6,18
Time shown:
4,00
